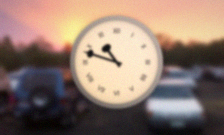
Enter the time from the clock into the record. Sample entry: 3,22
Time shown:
10,48
